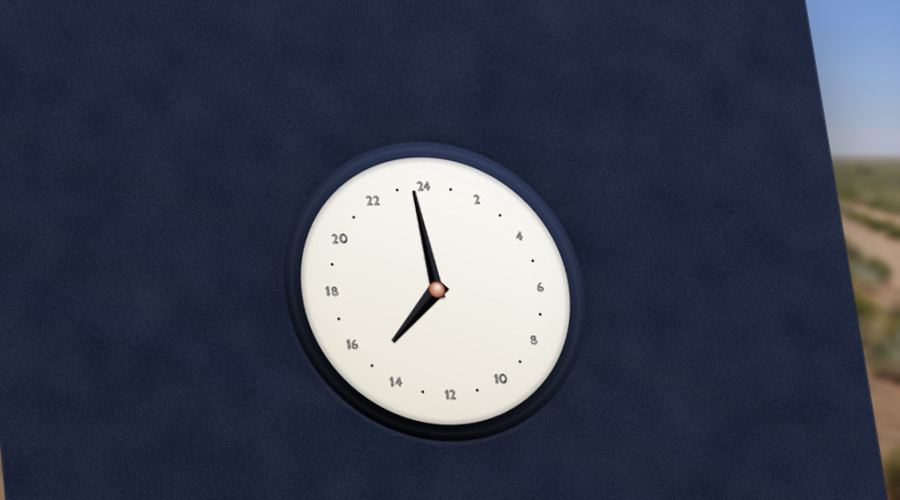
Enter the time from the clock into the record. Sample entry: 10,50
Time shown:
14,59
